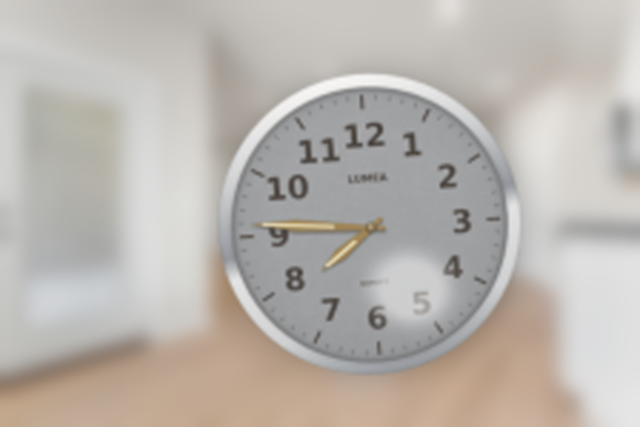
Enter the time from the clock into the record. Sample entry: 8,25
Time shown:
7,46
